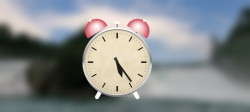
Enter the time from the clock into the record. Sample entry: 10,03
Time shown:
5,24
